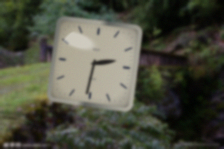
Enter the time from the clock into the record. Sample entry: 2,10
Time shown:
2,31
